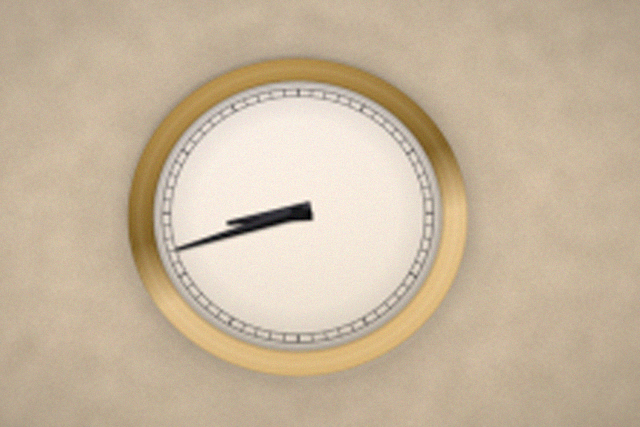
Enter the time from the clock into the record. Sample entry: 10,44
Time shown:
8,42
